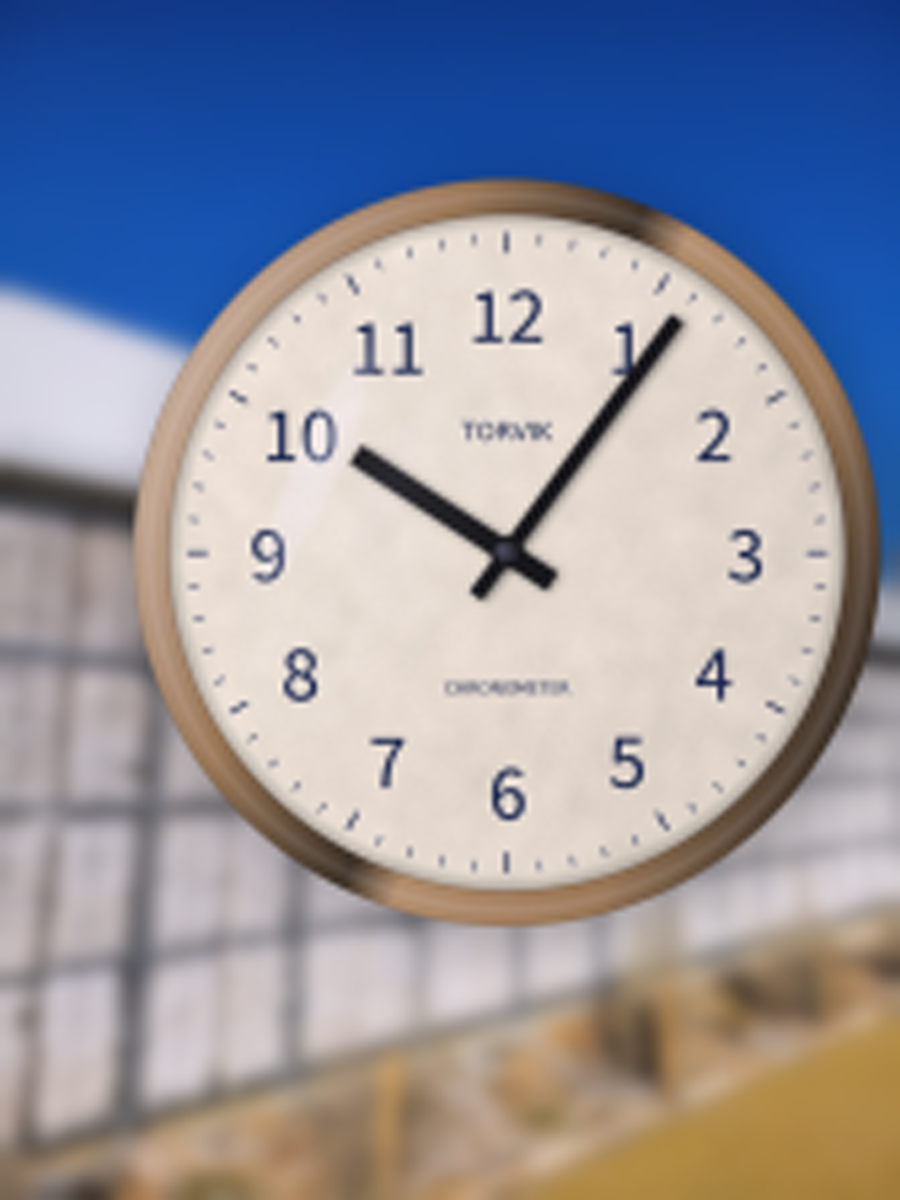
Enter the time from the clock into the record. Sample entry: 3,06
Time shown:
10,06
